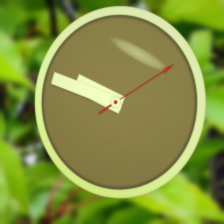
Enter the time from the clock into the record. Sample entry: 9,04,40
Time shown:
9,48,10
